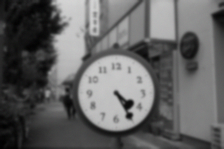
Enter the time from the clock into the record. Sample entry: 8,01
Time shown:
4,25
